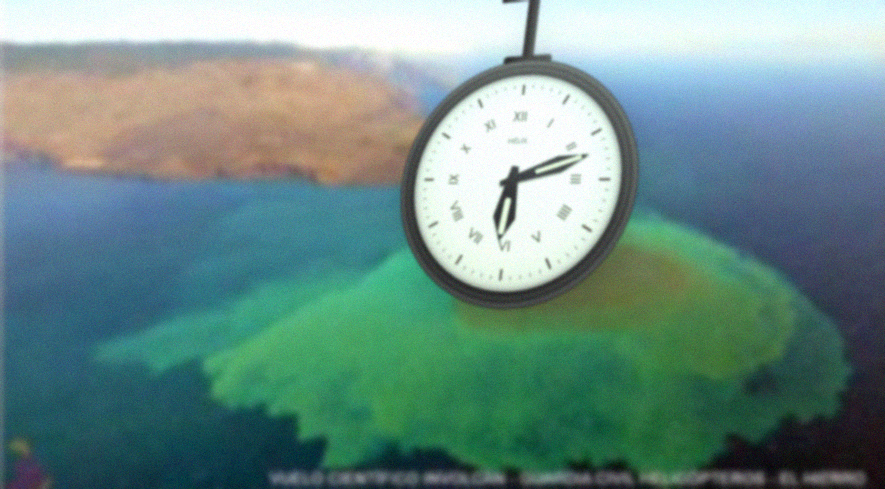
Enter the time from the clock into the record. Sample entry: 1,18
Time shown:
6,12
